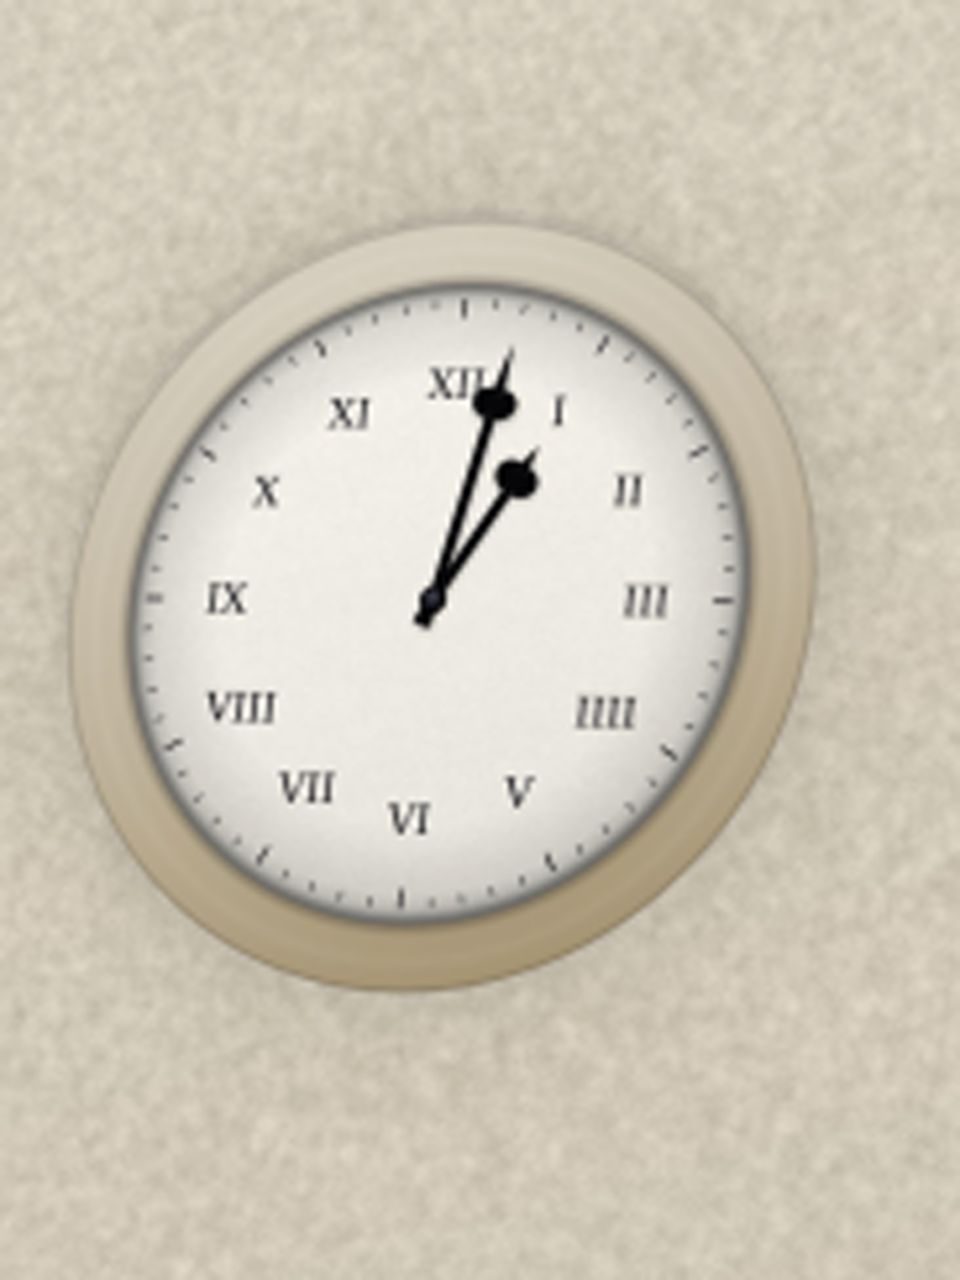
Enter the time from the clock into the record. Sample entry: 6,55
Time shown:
1,02
